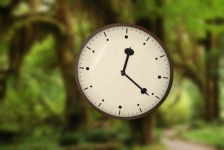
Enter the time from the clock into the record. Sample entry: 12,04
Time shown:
12,21
